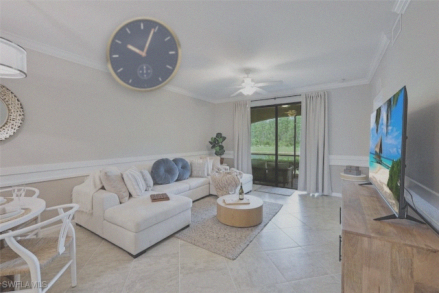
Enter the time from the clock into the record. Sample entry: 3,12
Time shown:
10,04
